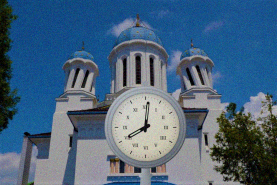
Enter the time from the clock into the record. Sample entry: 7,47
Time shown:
8,01
